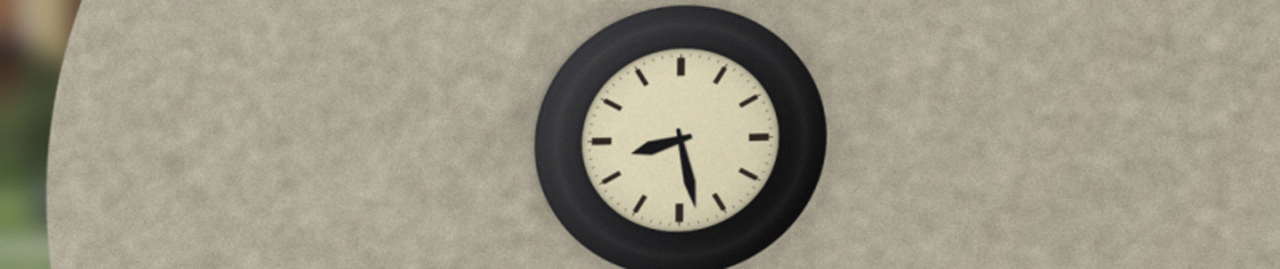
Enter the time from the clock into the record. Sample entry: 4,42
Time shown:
8,28
